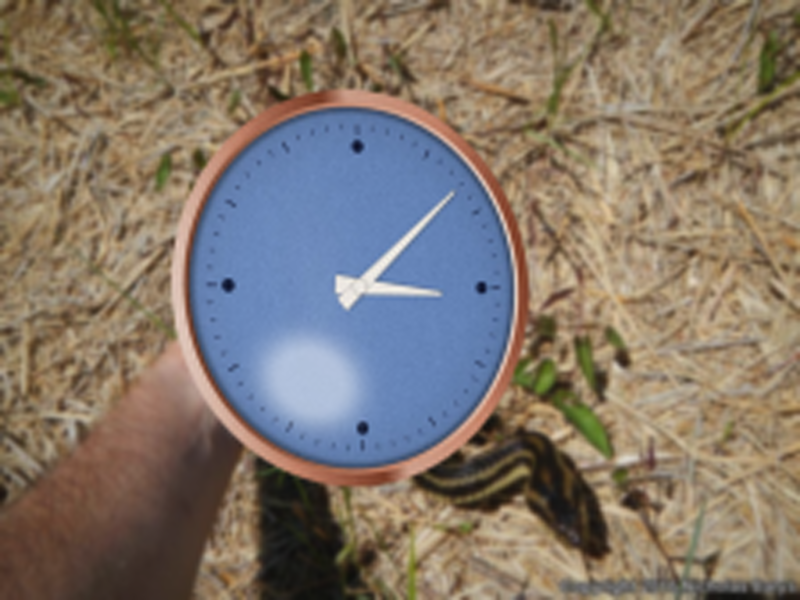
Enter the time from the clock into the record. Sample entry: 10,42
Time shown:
3,08
